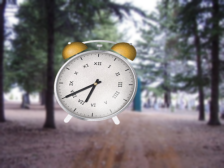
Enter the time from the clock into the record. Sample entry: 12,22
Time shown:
6,40
